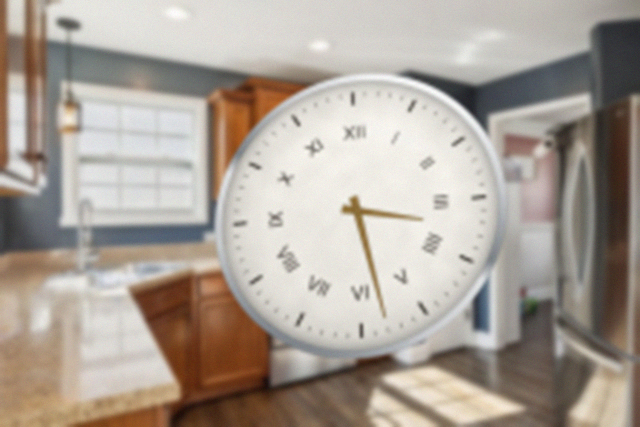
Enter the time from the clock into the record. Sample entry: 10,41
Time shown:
3,28
